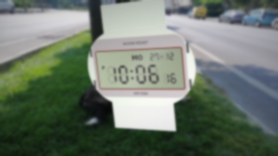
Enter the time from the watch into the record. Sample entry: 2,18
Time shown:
10,06
